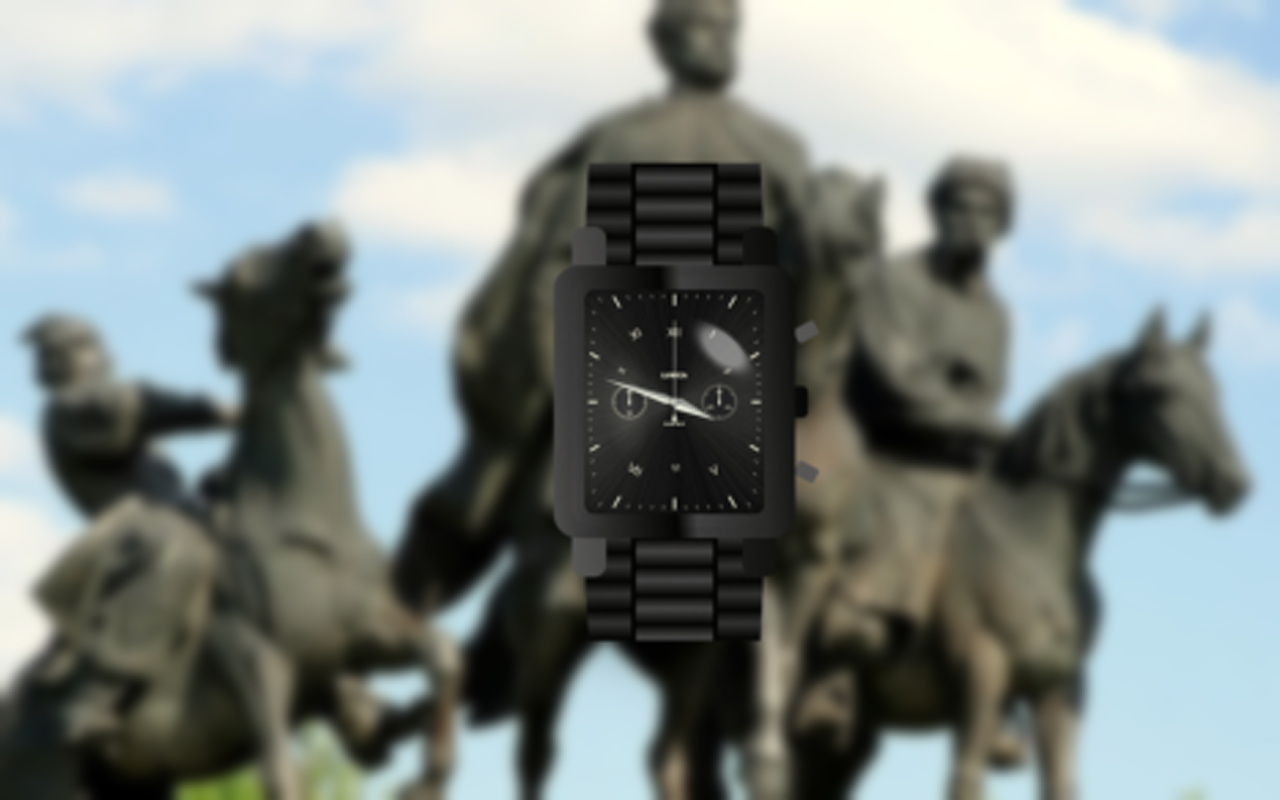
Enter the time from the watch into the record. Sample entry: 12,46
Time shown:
3,48
